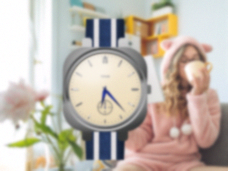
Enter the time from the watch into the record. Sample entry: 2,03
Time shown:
6,23
